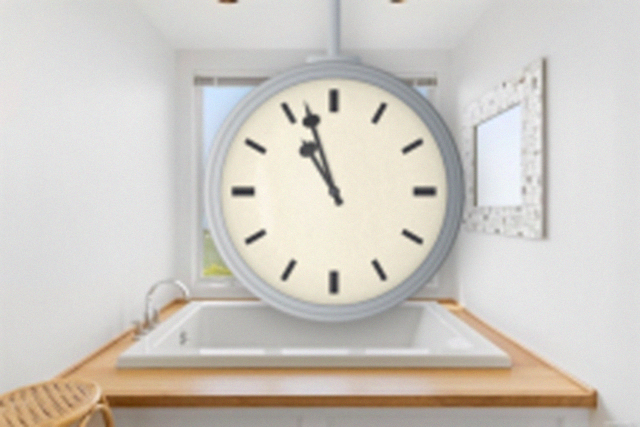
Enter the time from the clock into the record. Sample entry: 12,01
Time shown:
10,57
